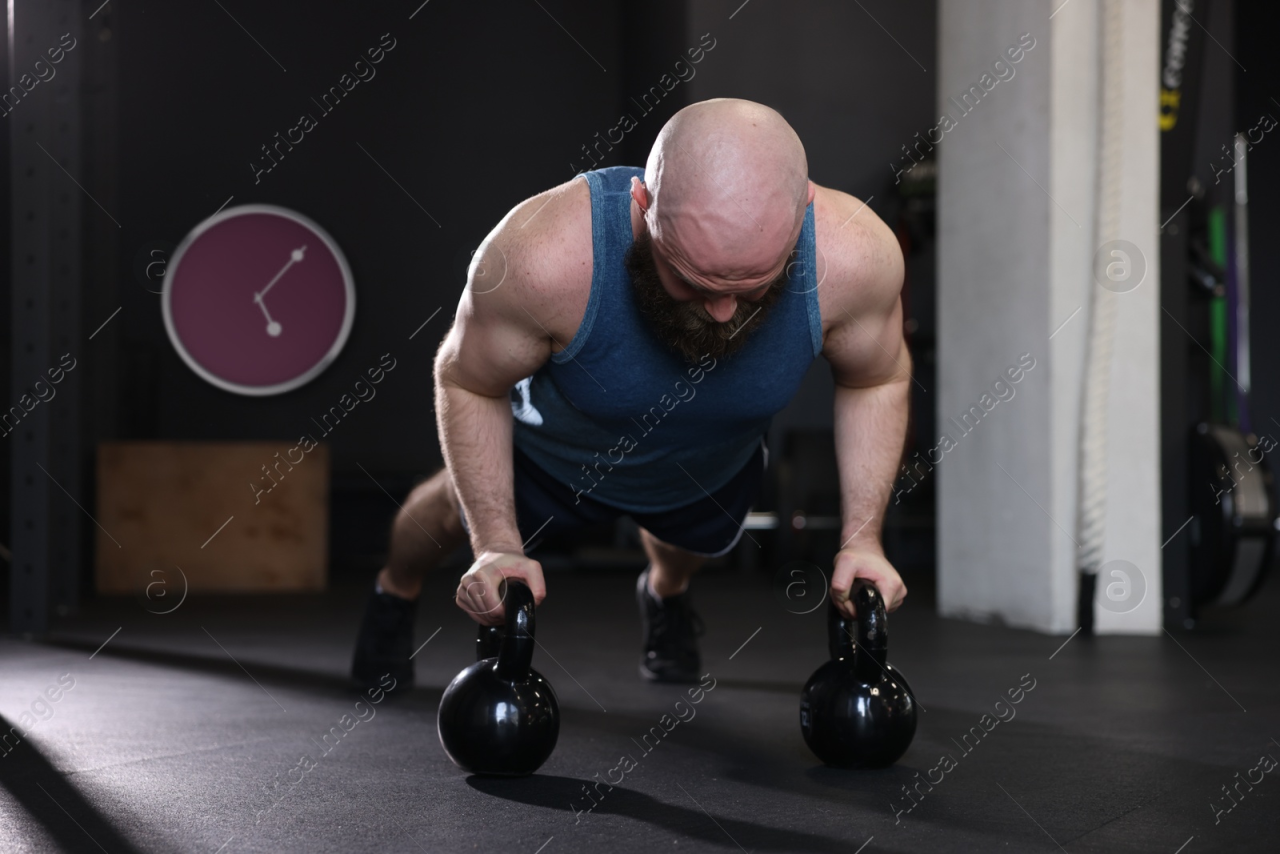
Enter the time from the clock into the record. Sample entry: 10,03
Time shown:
5,07
